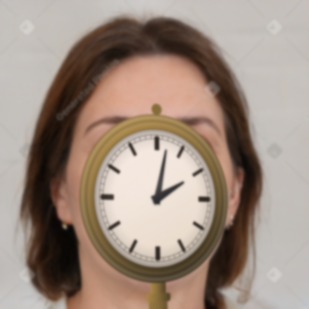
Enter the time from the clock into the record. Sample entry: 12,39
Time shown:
2,02
